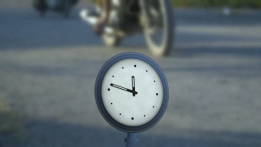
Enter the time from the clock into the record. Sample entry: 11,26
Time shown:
11,47
